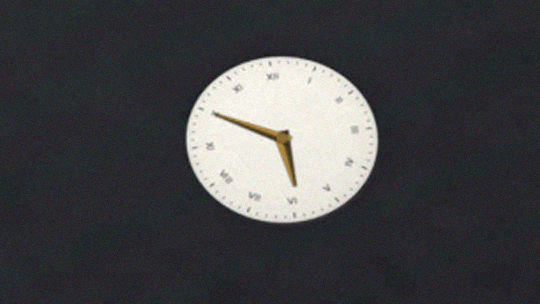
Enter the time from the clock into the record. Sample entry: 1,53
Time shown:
5,50
